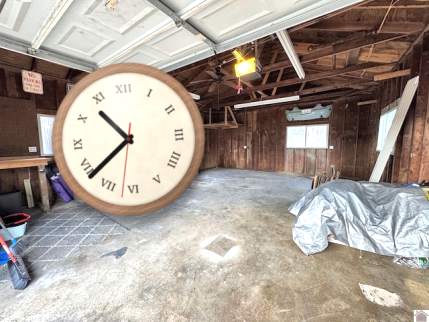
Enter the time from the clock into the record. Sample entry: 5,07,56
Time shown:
10,38,32
